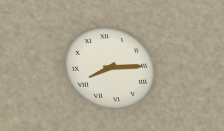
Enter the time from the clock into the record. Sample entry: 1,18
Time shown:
8,15
